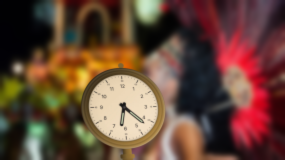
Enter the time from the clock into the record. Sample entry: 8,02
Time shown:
6,22
